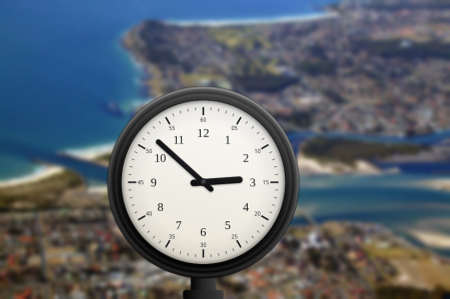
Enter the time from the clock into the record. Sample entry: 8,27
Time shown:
2,52
